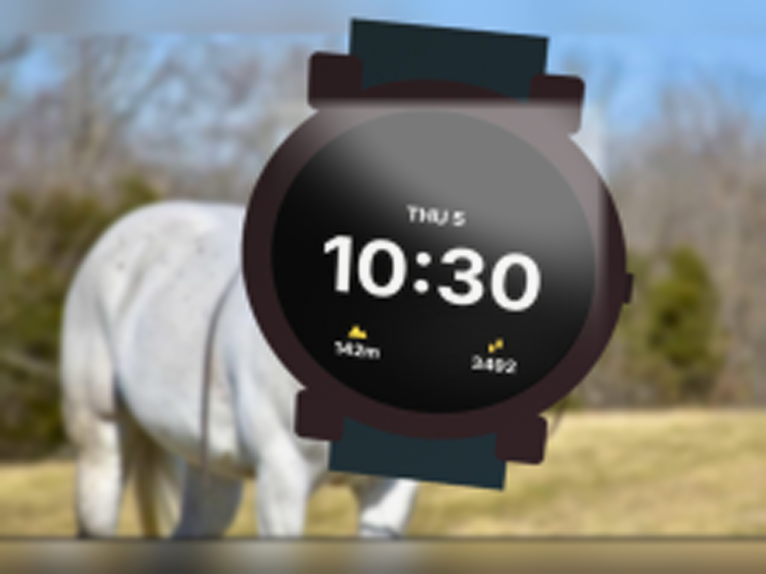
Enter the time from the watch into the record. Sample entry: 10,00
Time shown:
10,30
